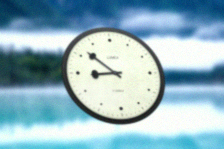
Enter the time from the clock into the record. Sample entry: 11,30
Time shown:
8,52
